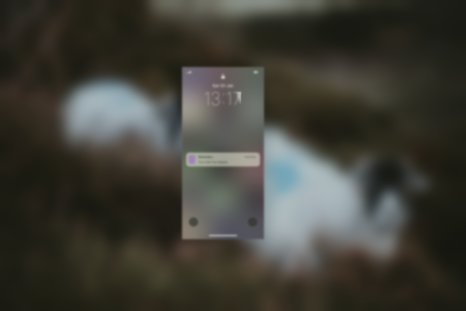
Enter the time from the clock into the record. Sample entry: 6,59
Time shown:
13,17
